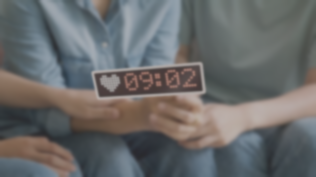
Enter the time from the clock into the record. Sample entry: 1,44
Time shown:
9,02
